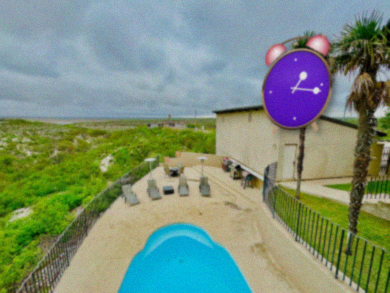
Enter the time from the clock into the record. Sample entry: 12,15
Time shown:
1,17
